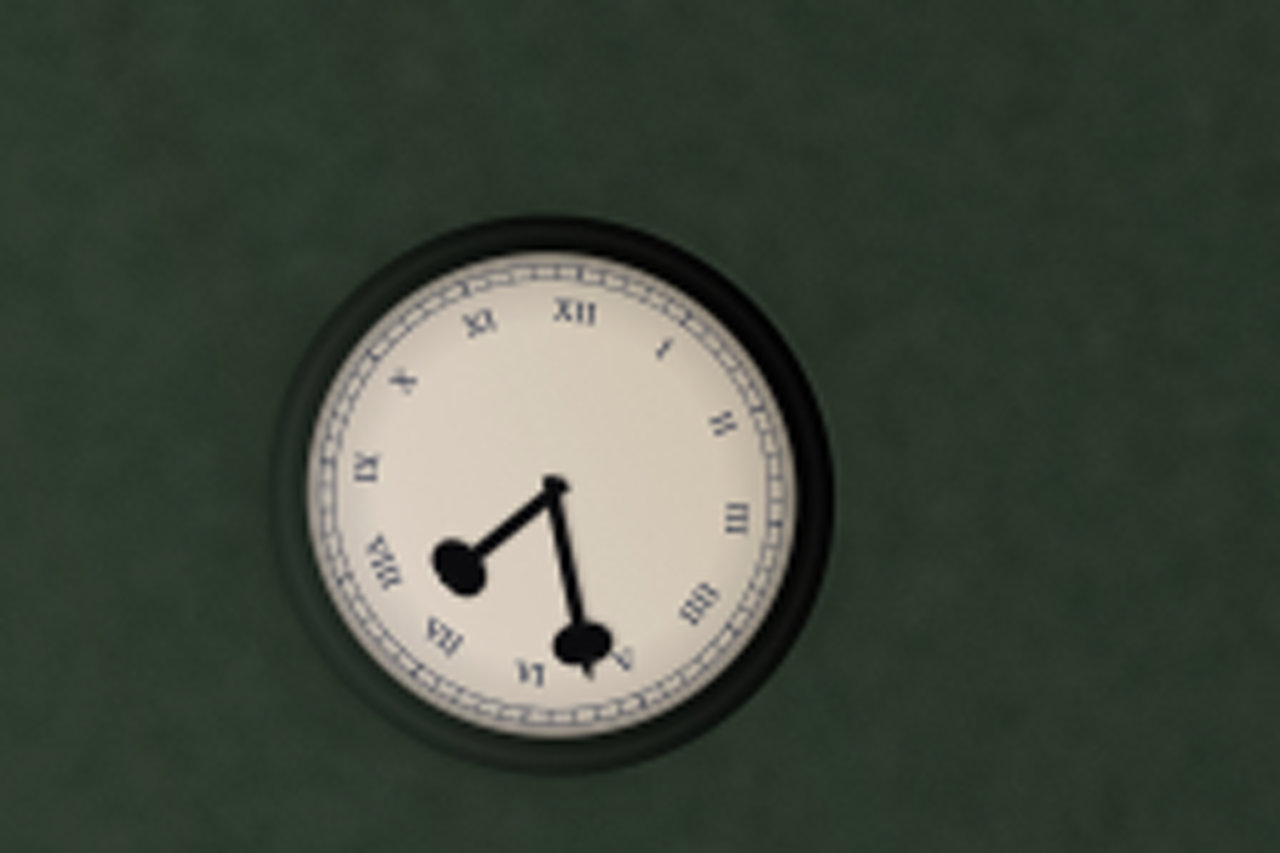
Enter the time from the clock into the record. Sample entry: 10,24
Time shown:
7,27
